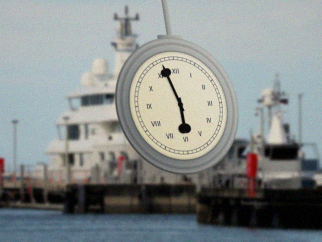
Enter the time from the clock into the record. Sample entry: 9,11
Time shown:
5,57
